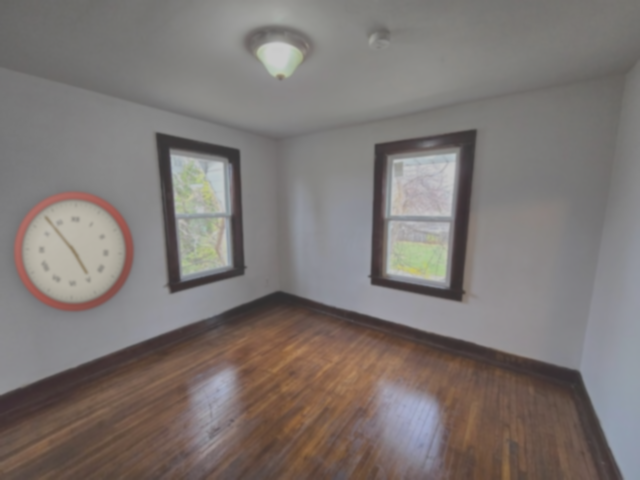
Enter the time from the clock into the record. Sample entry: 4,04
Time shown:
4,53
